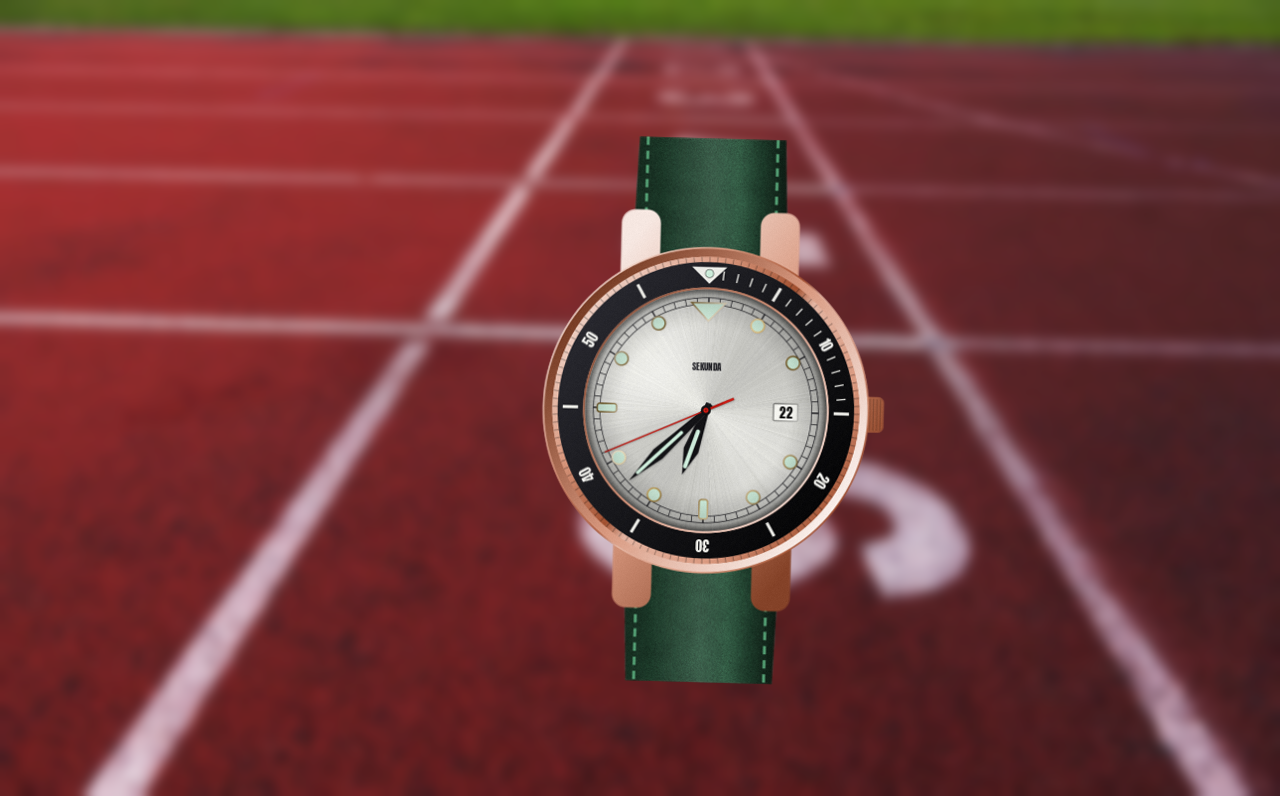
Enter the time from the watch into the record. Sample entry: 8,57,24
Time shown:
6,37,41
